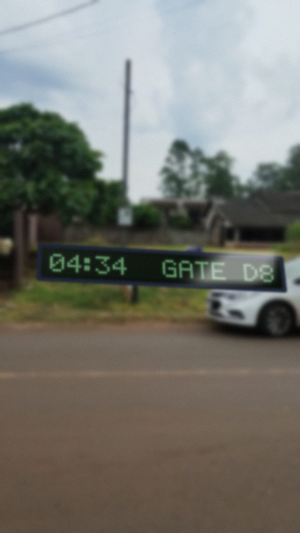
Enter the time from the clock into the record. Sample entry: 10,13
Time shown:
4,34
